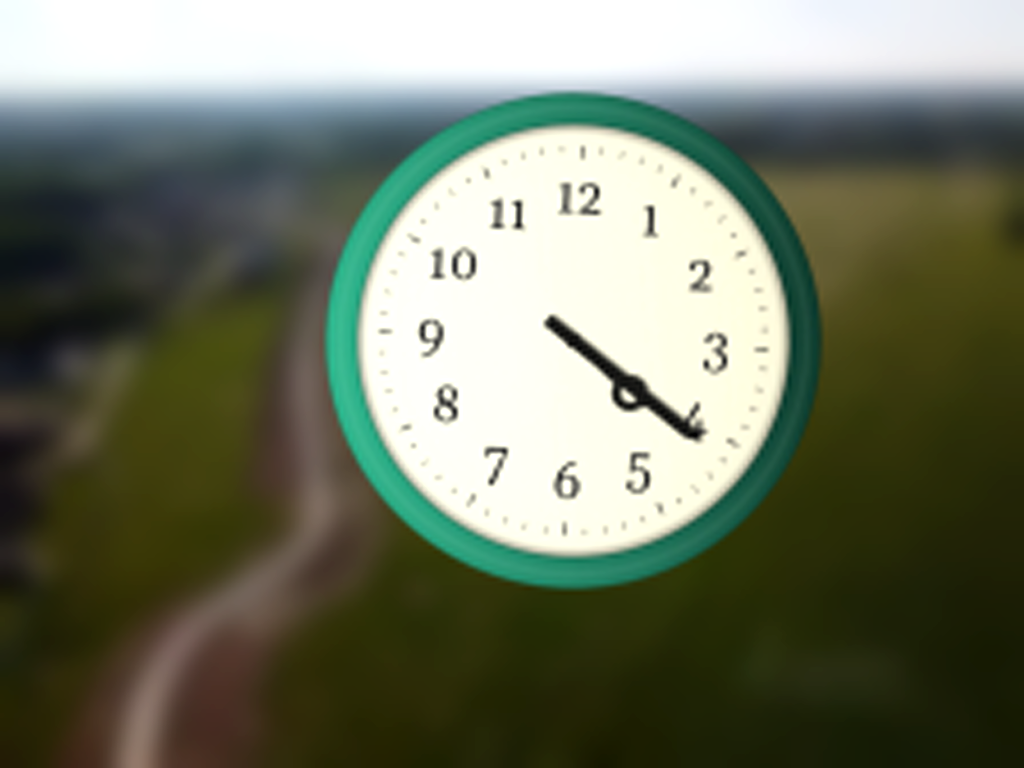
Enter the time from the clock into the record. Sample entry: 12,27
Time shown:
4,21
